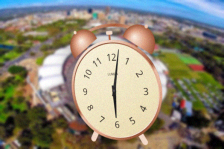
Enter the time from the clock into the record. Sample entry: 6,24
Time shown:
6,02
